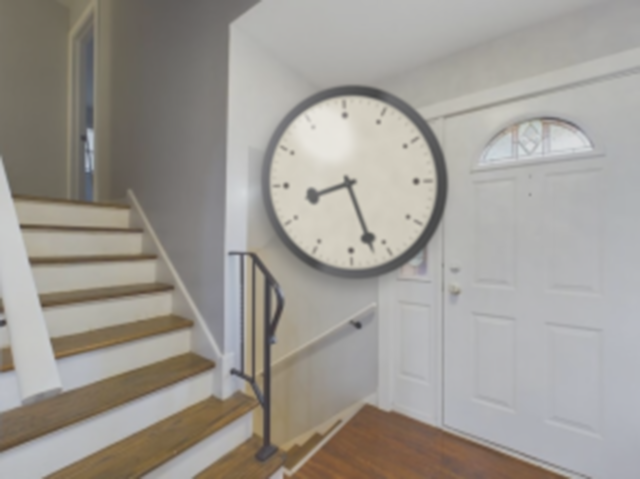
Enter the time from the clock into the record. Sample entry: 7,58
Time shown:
8,27
